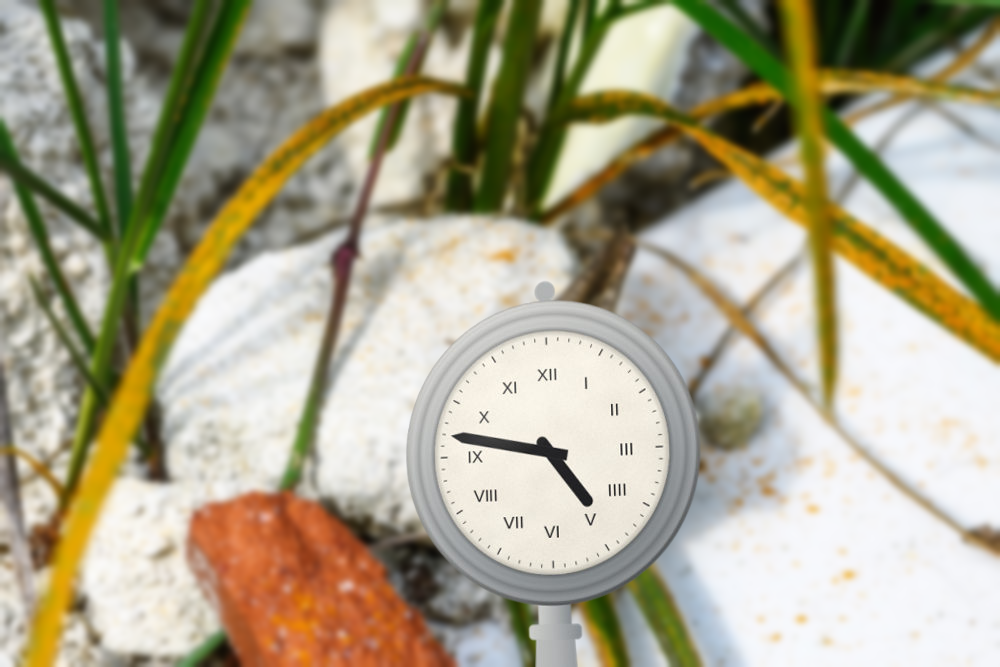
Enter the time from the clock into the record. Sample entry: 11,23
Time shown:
4,47
